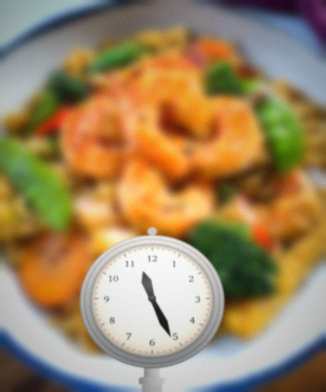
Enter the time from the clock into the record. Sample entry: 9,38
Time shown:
11,26
